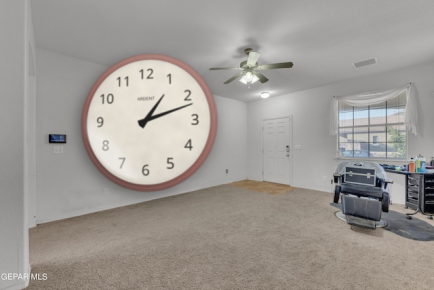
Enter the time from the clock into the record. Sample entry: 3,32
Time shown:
1,12
